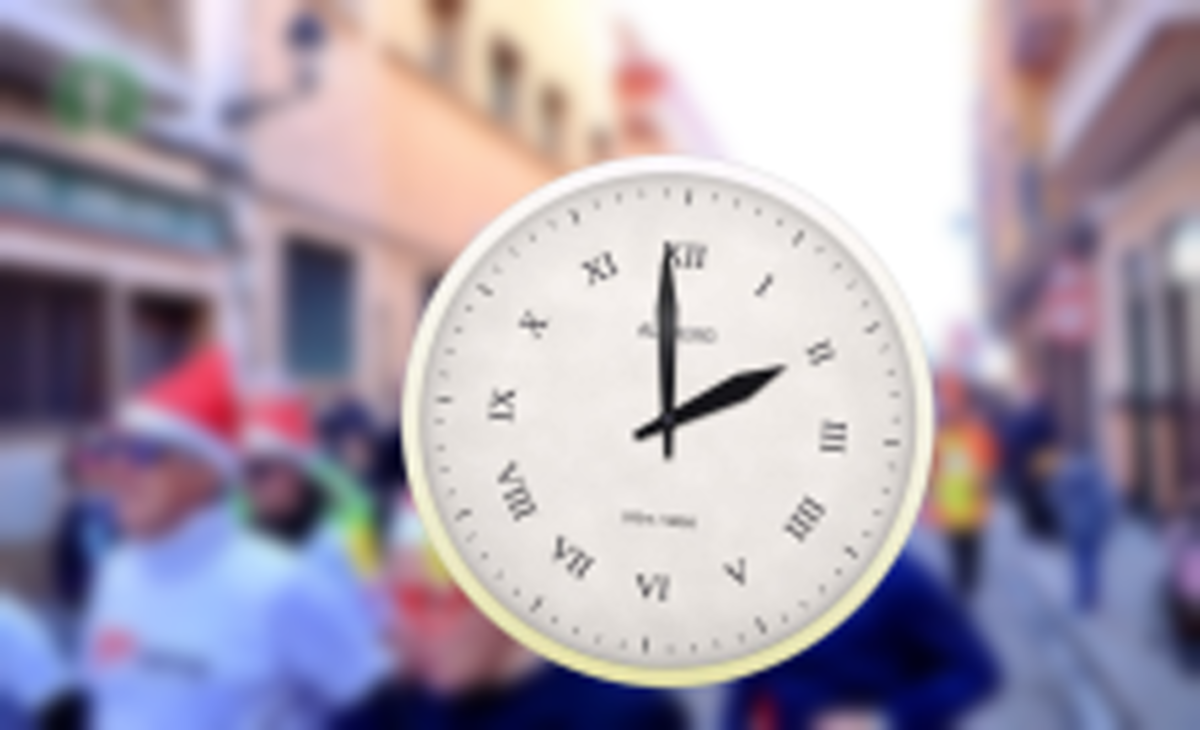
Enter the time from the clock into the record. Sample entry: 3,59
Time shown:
1,59
